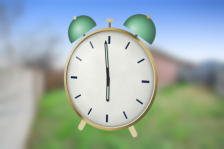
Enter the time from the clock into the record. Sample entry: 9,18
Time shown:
5,59
